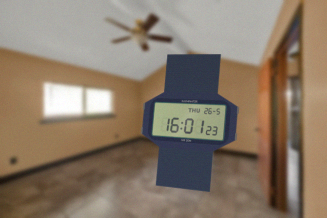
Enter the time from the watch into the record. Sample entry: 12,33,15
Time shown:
16,01,23
